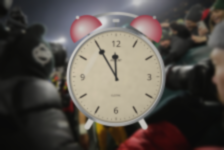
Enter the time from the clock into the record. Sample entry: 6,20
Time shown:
11,55
